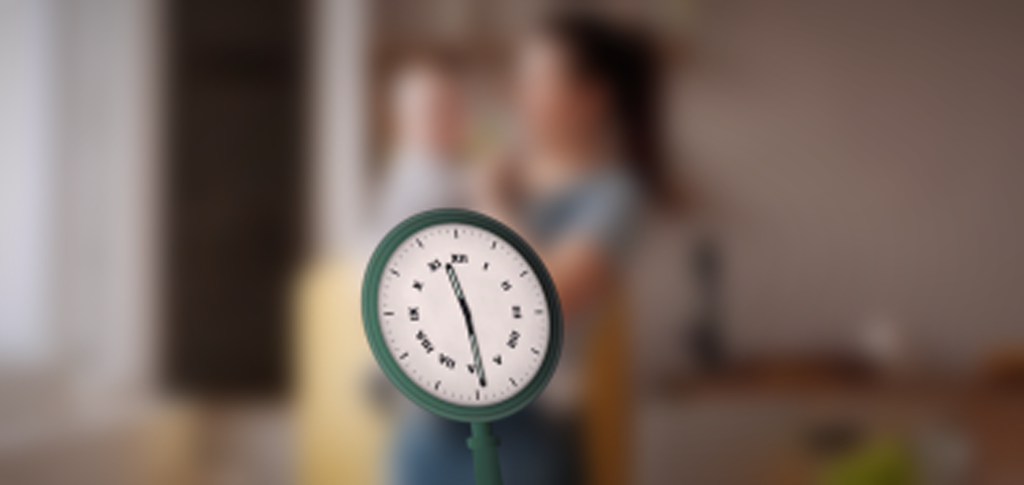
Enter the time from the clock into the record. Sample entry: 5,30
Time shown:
11,29
